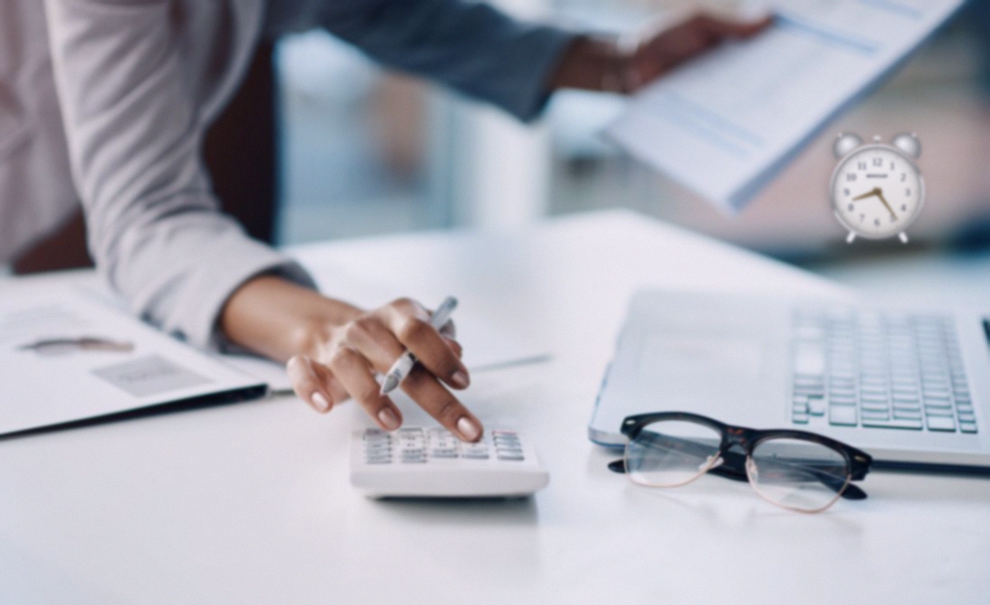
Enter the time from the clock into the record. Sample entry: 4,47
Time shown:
8,24
